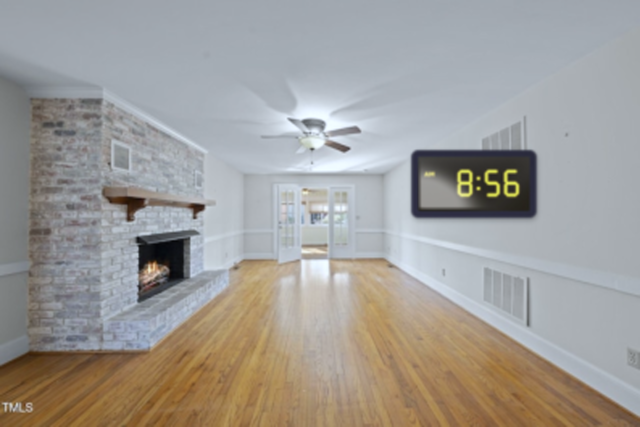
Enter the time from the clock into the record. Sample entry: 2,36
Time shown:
8,56
